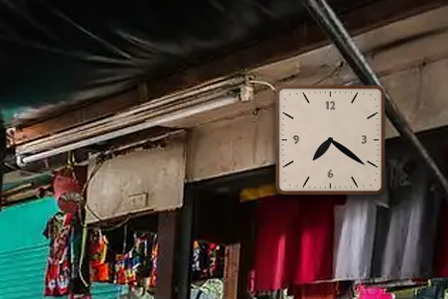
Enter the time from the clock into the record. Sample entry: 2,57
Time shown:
7,21
